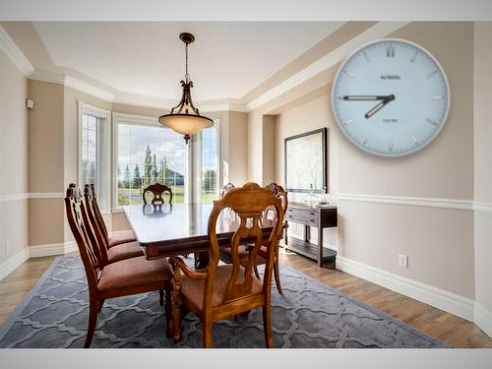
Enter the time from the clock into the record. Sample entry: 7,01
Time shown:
7,45
